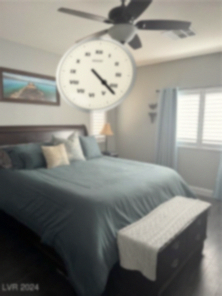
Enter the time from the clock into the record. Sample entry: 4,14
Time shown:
4,22
